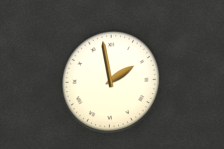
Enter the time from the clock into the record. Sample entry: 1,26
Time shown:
1,58
